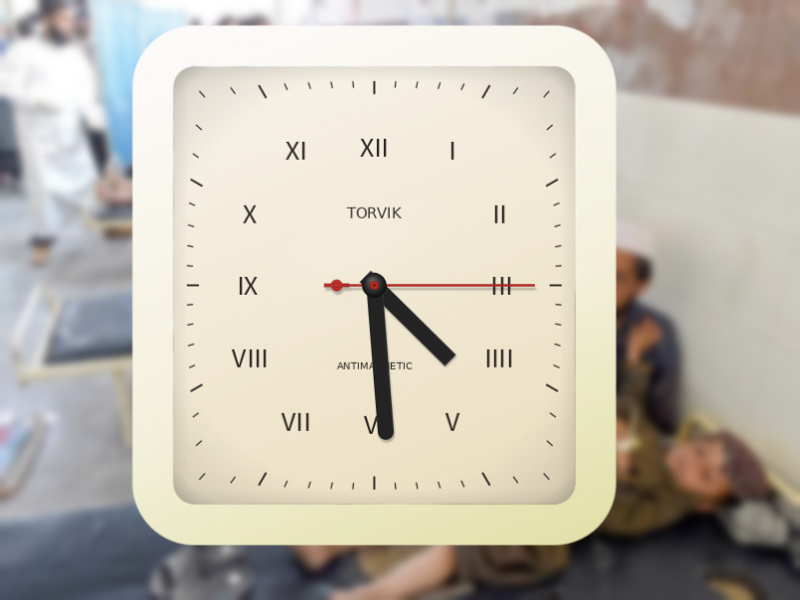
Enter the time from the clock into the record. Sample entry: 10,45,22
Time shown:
4,29,15
